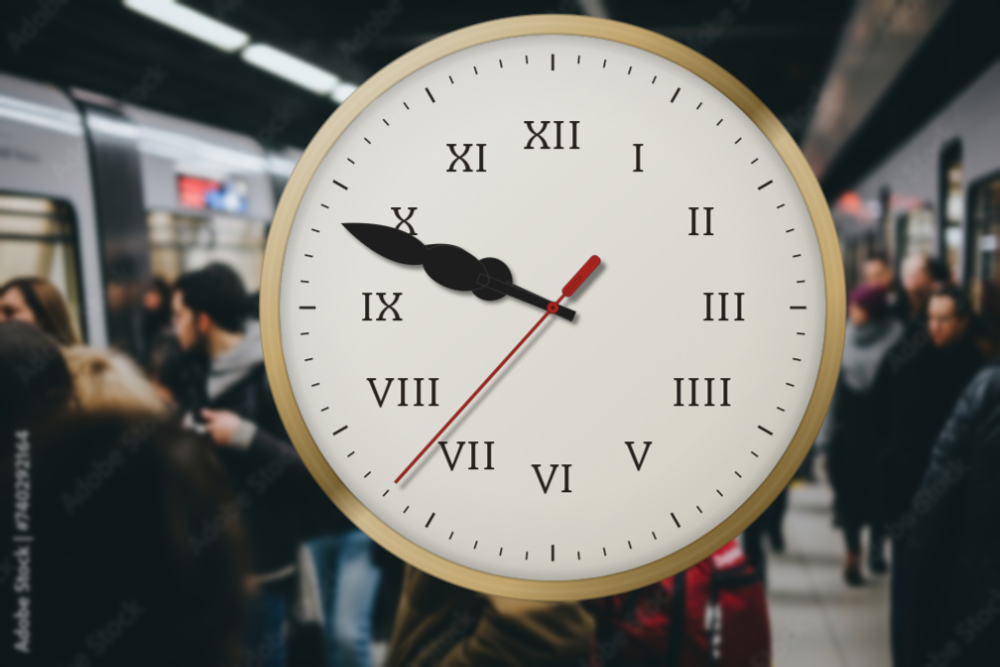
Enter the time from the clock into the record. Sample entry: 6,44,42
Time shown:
9,48,37
